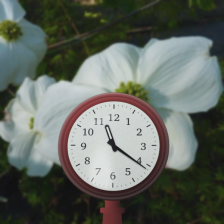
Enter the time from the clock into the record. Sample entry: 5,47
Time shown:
11,21
